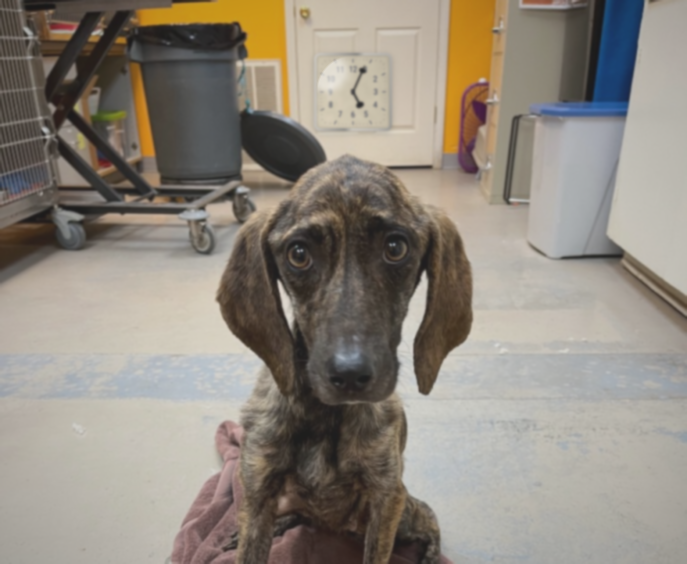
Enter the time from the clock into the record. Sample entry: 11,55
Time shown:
5,04
